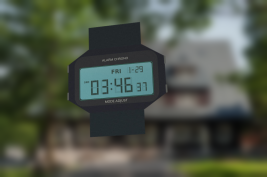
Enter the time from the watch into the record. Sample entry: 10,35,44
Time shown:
3,46,37
